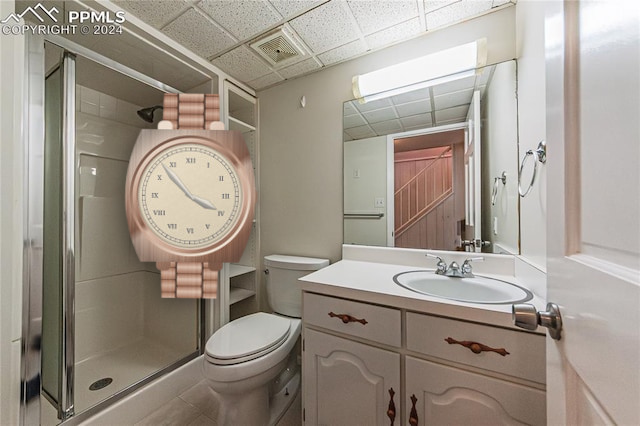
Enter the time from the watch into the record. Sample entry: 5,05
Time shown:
3,53
